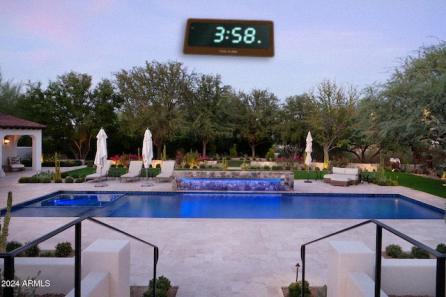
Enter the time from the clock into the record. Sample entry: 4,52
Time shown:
3,58
